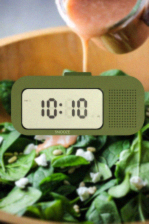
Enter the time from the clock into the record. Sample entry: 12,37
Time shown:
10,10
